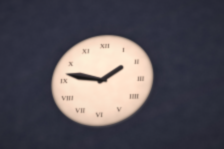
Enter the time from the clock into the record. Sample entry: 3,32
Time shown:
1,47
